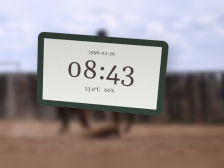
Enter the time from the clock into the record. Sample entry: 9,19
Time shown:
8,43
